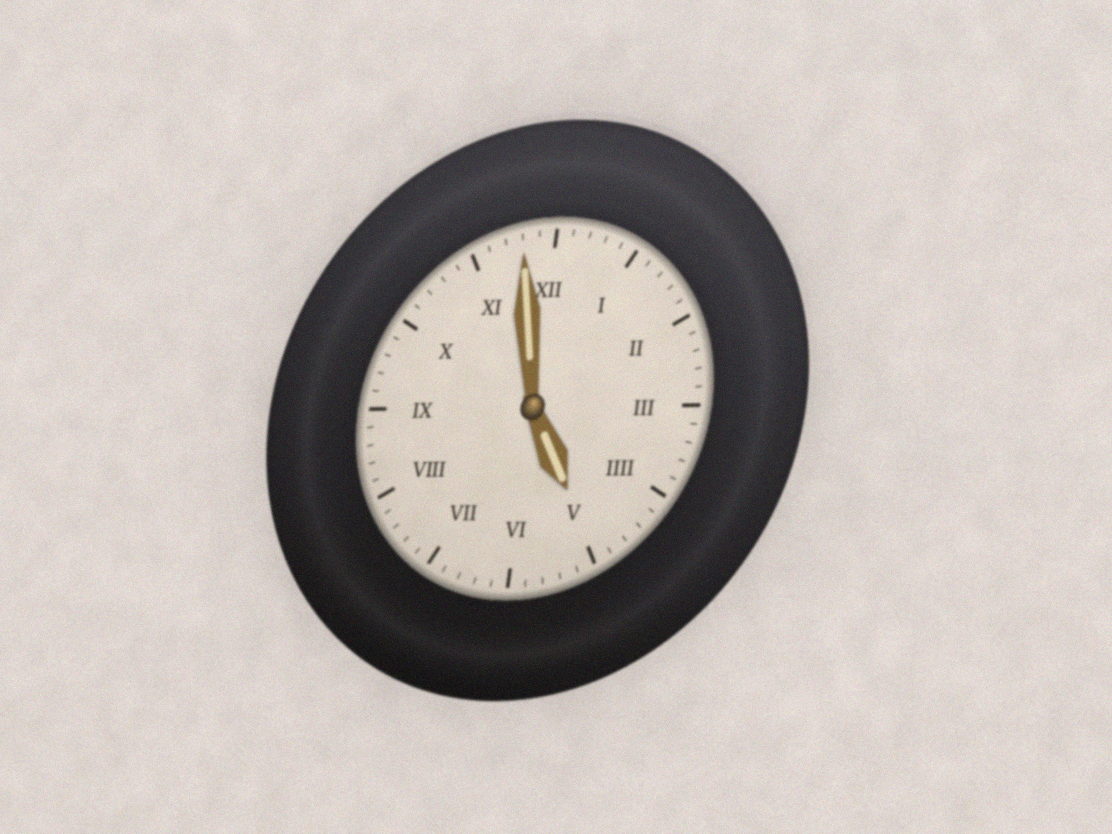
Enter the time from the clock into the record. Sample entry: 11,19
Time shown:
4,58
